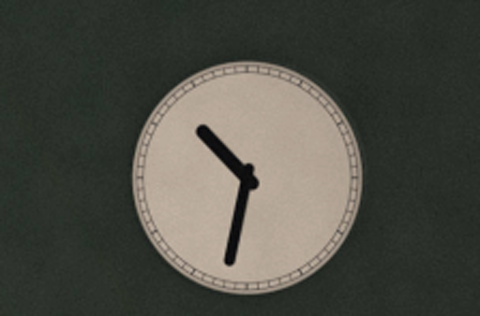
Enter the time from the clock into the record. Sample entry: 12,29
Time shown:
10,32
